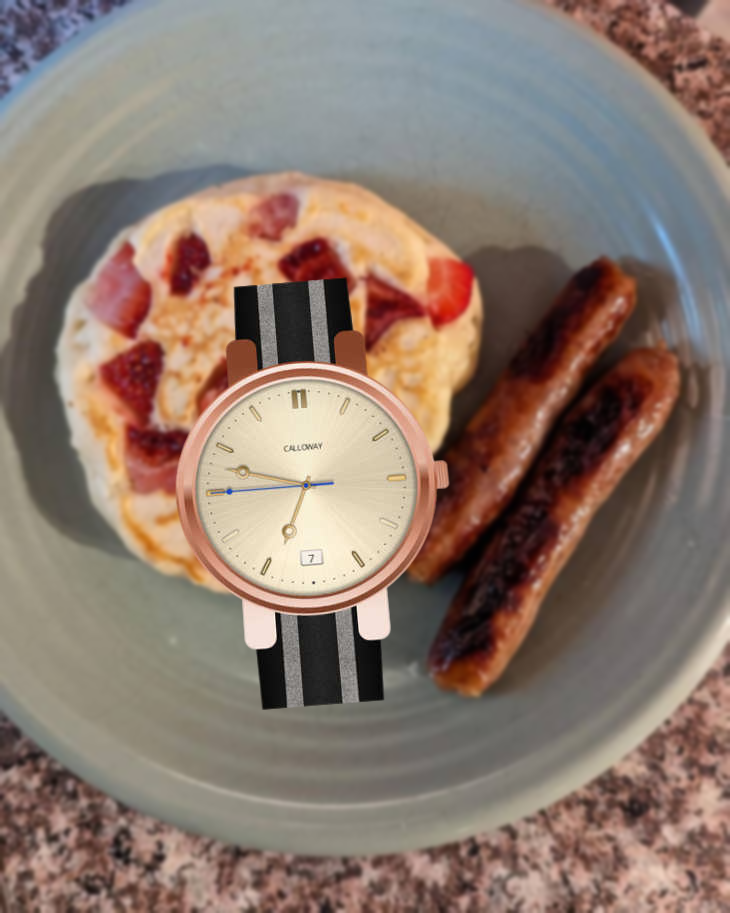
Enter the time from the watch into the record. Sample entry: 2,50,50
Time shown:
6,47,45
